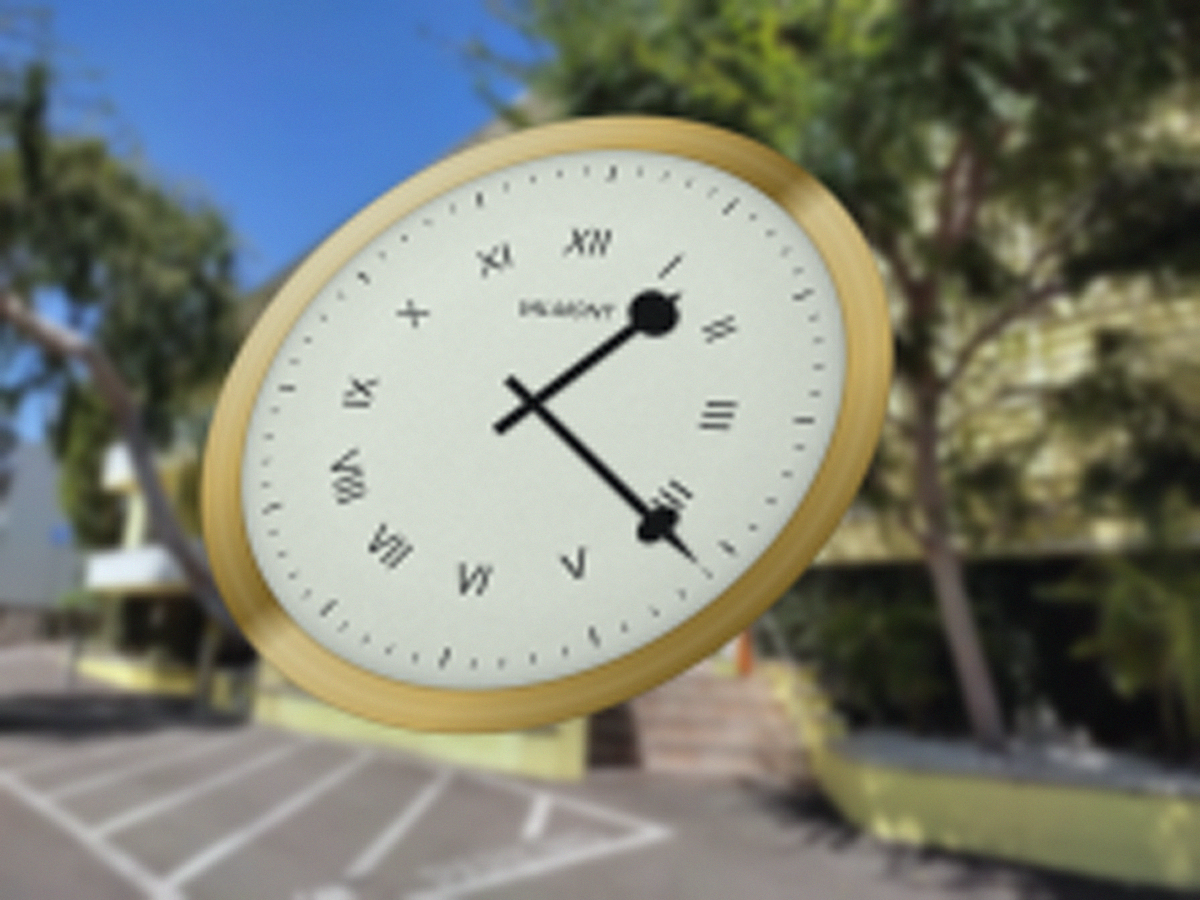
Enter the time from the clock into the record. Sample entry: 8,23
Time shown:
1,21
